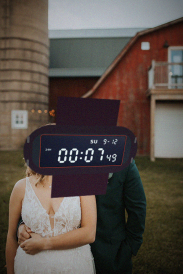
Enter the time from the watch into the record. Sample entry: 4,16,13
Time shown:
0,07,49
